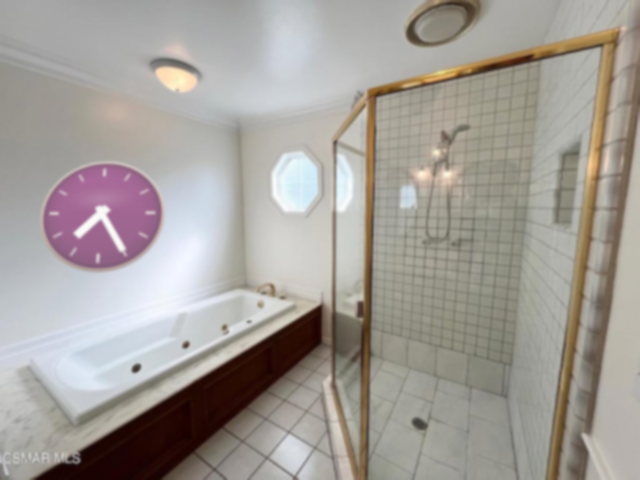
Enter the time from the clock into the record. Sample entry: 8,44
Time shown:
7,25
